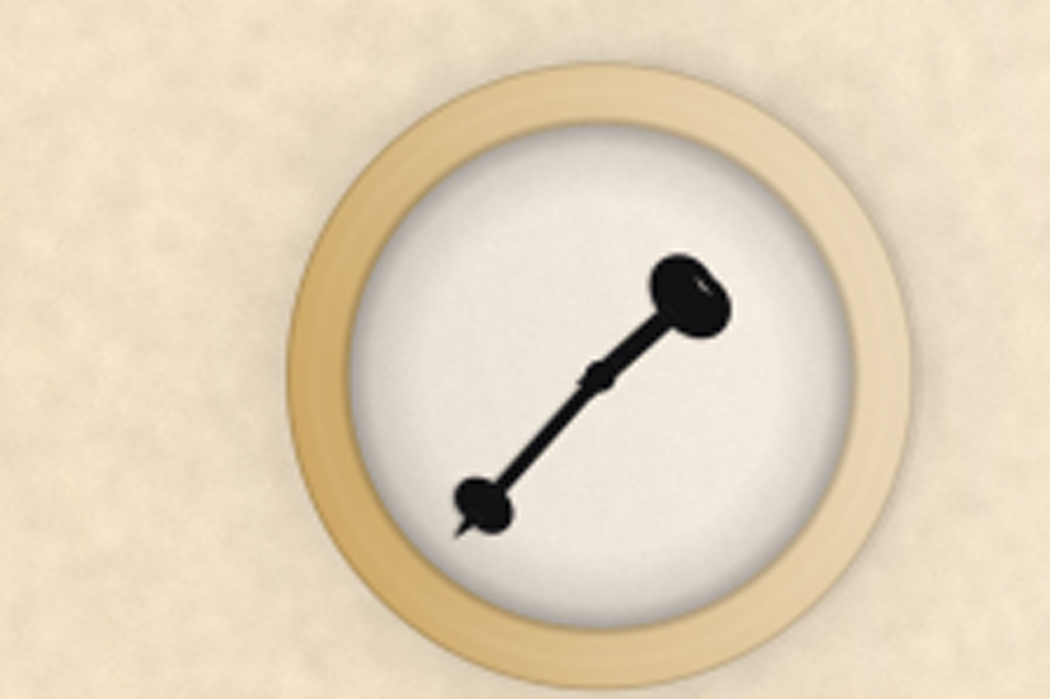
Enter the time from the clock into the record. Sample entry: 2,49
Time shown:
1,37
